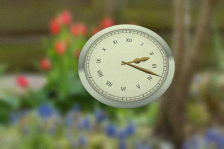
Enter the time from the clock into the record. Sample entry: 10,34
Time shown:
2,18
